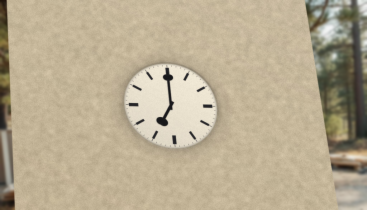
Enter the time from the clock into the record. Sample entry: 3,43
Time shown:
7,00
